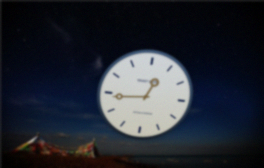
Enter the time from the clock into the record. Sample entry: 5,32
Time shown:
12,44
